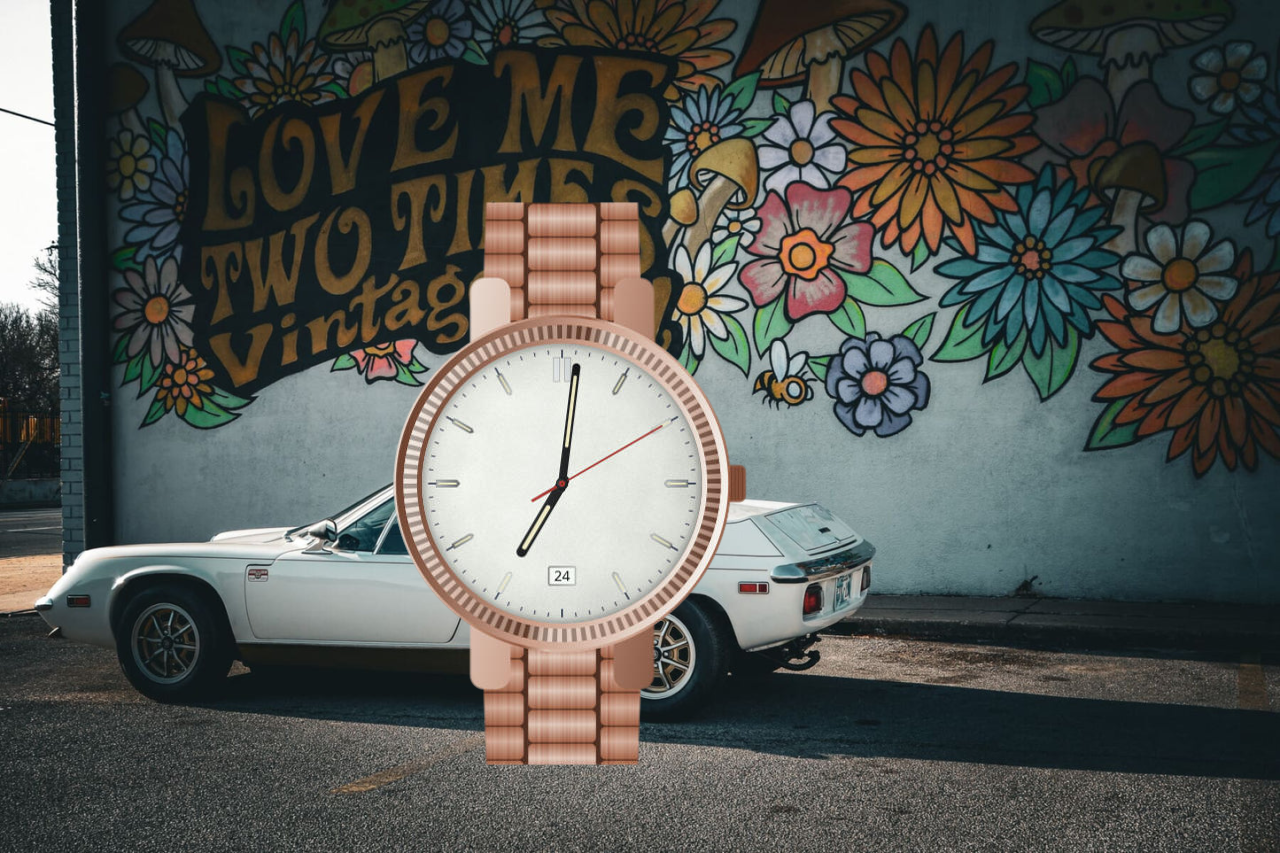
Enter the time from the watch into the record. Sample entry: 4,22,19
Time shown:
7,01,10
